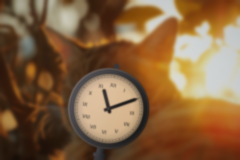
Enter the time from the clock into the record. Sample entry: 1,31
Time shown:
11,10
